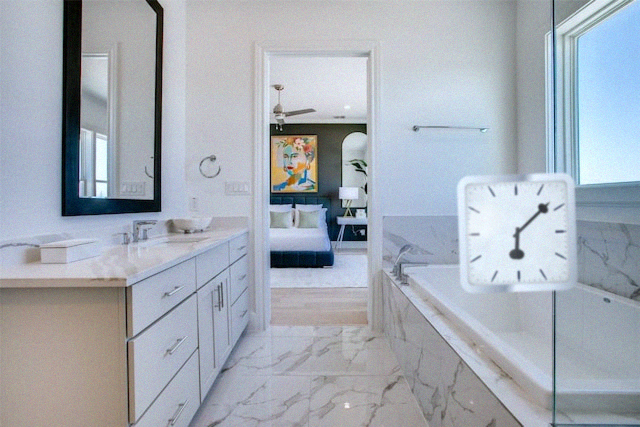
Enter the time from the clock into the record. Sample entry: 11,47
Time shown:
6,08
